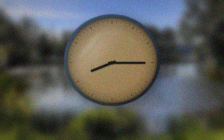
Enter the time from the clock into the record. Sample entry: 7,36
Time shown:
8,15
